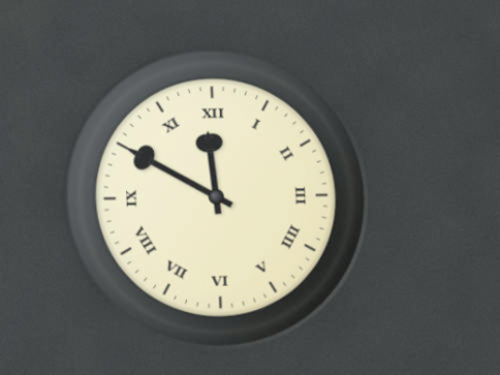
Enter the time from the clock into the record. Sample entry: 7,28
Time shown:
11,50
